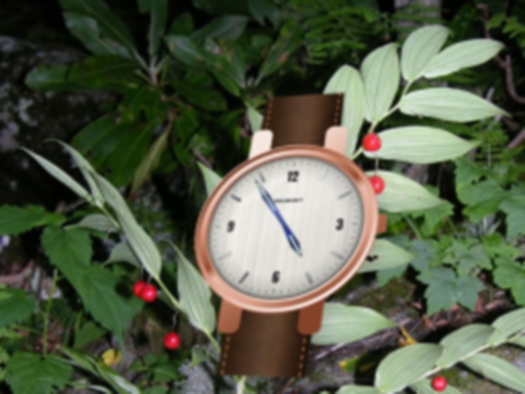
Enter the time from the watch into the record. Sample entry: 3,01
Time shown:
4,54
